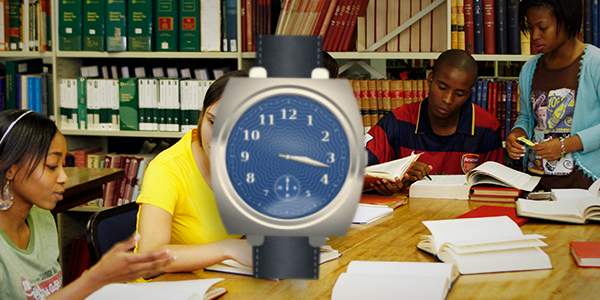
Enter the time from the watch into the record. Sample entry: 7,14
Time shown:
3,17
